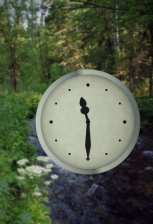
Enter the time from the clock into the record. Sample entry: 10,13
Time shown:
11,30
